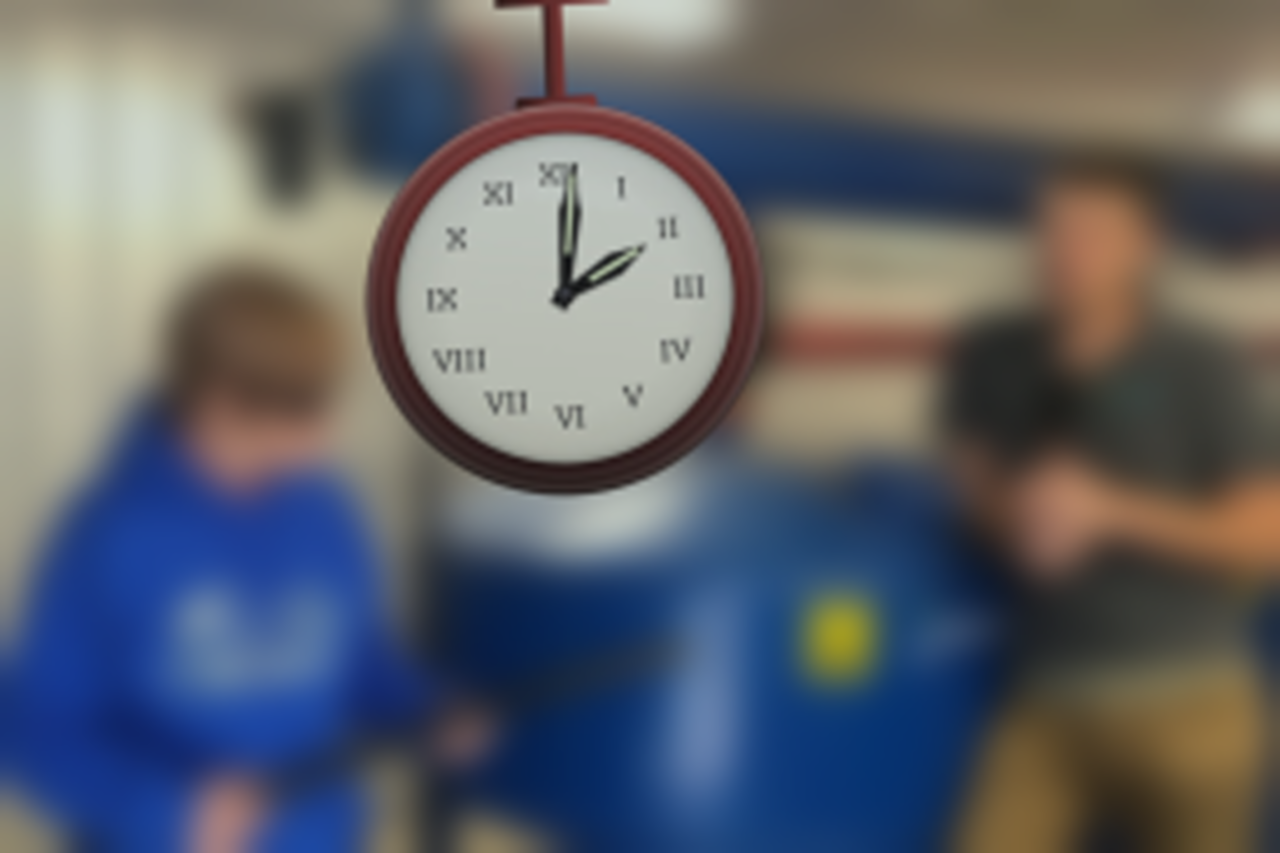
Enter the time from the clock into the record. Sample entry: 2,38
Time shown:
2,01
